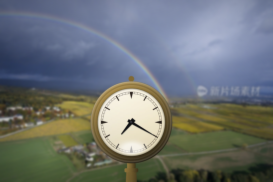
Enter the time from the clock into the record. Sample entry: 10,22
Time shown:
7,20
